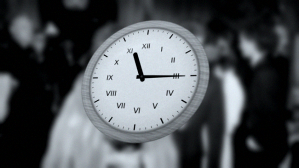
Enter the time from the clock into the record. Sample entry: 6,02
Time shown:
11,15
